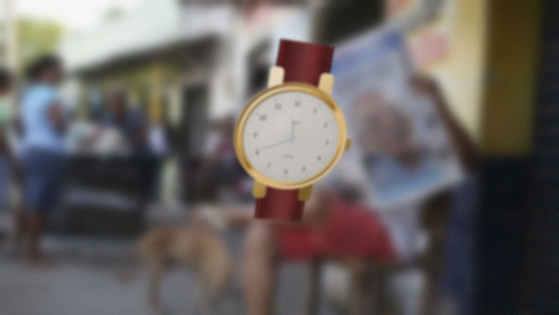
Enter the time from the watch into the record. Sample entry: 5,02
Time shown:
11,41
